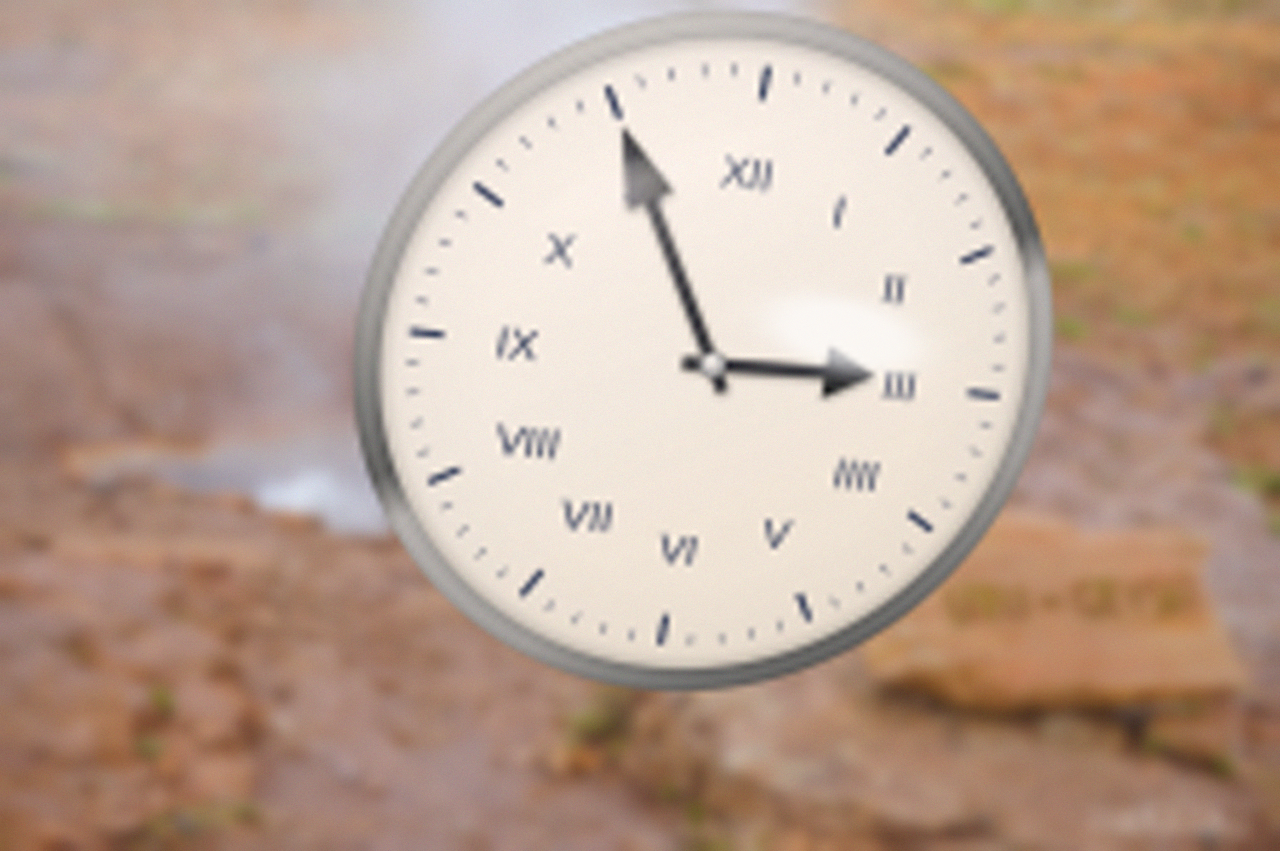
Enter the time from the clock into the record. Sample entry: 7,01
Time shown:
2,55
